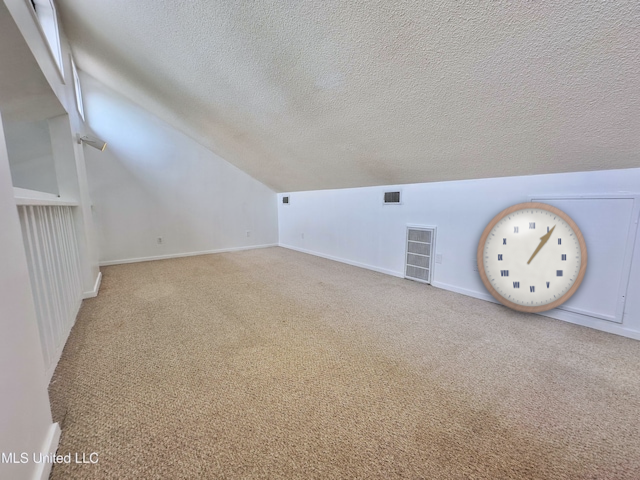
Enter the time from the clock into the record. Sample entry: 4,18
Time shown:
1,06
